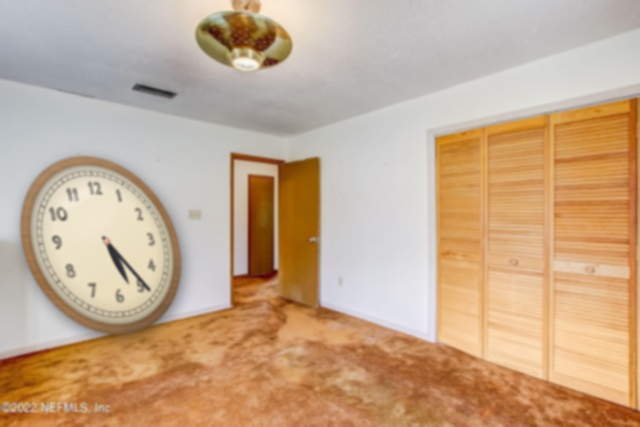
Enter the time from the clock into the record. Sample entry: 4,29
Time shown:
5,24
